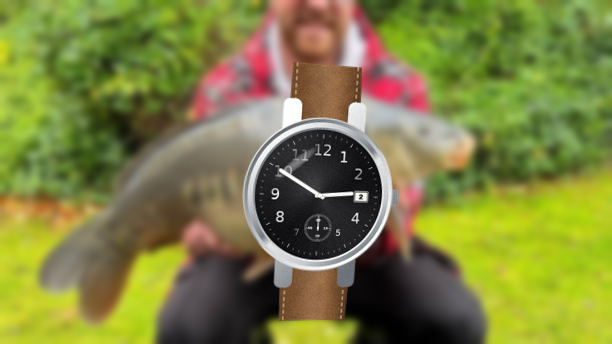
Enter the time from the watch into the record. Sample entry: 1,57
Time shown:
2,50
